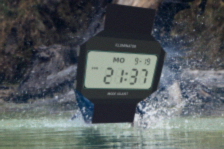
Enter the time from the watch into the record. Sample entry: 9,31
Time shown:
21,37
